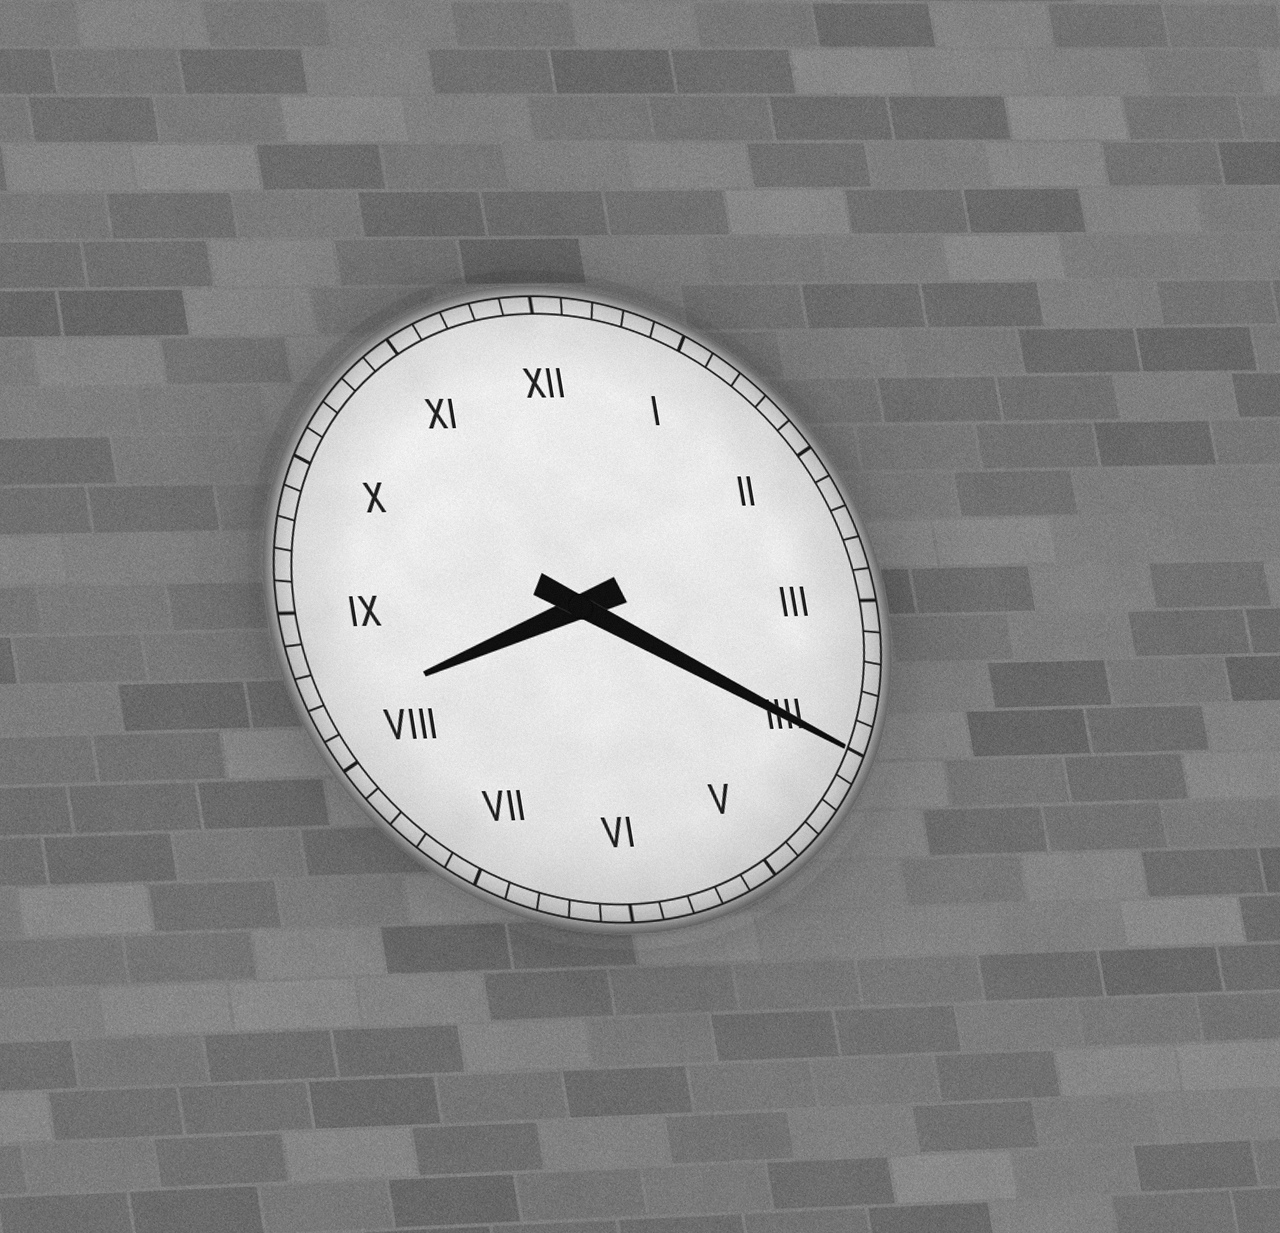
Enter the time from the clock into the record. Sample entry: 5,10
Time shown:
8,20
